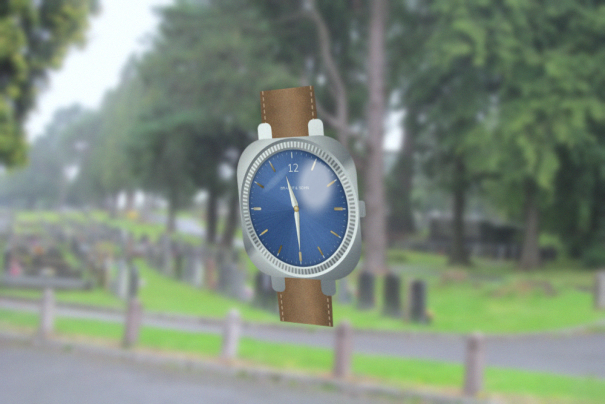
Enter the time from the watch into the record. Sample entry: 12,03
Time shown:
11,30
